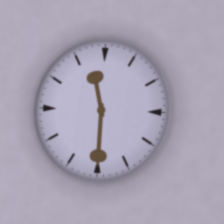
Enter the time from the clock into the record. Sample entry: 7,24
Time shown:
11,30
